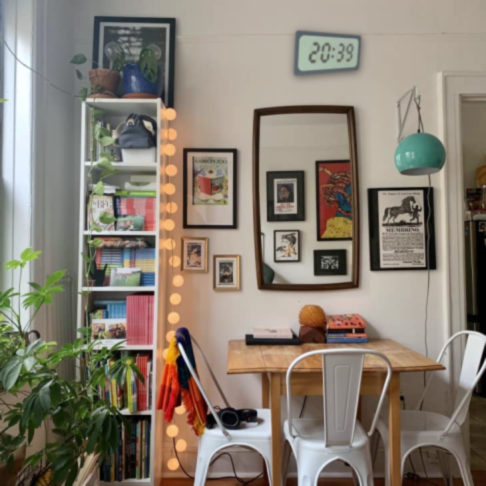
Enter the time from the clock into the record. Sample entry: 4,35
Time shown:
20,39
